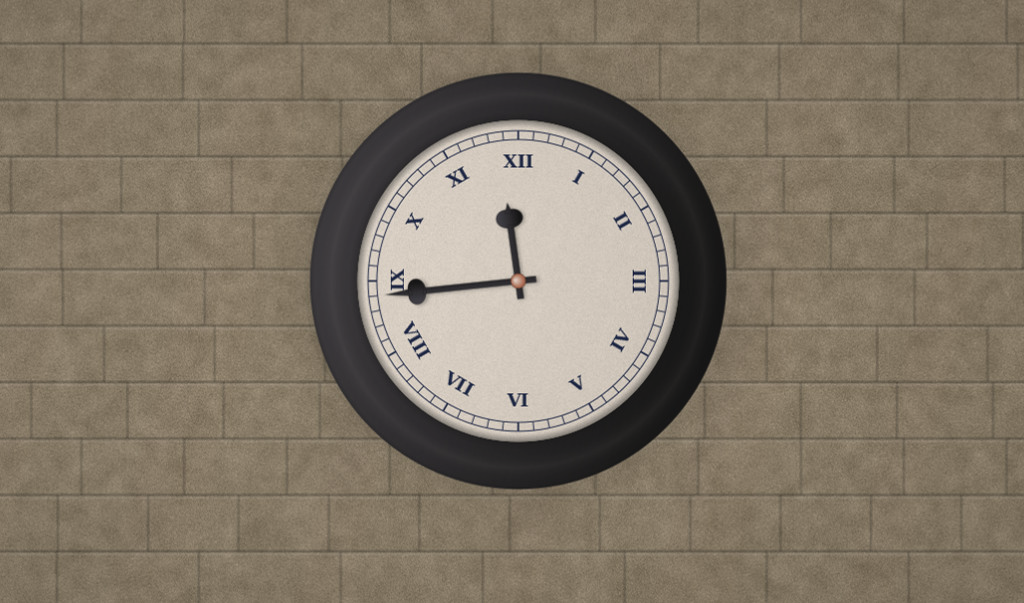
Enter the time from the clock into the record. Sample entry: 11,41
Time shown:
11,44
